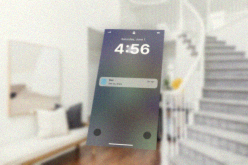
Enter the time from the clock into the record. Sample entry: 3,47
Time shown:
4,56
